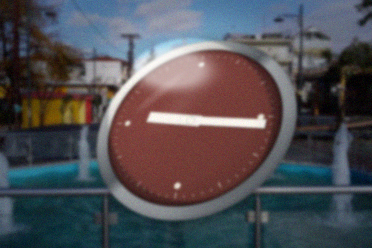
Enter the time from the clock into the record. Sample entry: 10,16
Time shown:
9,16
